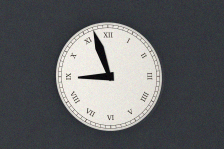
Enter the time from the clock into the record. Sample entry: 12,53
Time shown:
8,57
